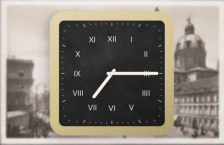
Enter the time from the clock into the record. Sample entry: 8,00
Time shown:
7,15
